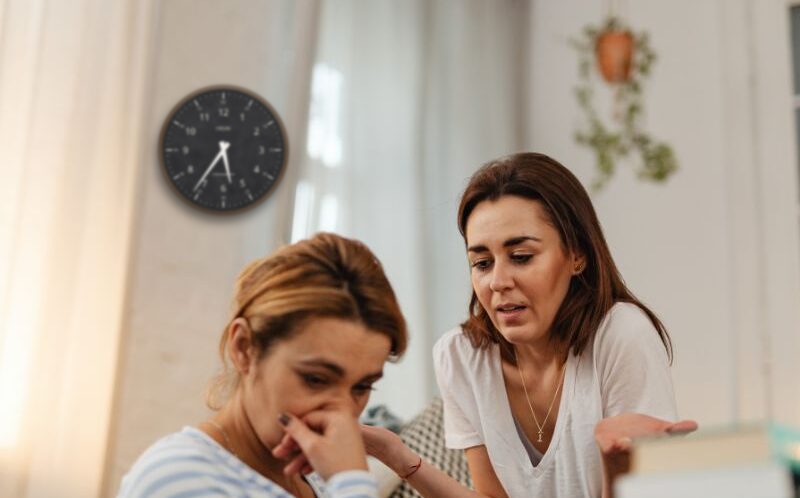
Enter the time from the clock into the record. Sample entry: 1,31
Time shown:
5,36
